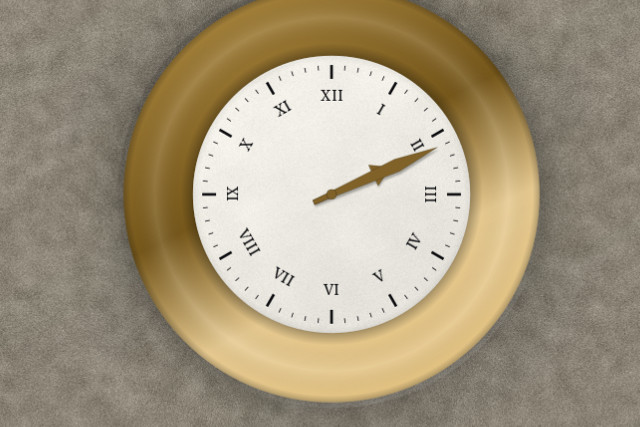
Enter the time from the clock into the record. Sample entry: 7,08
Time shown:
2,11
